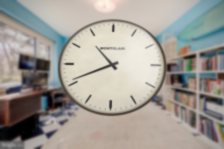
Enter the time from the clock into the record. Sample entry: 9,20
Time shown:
10,41
